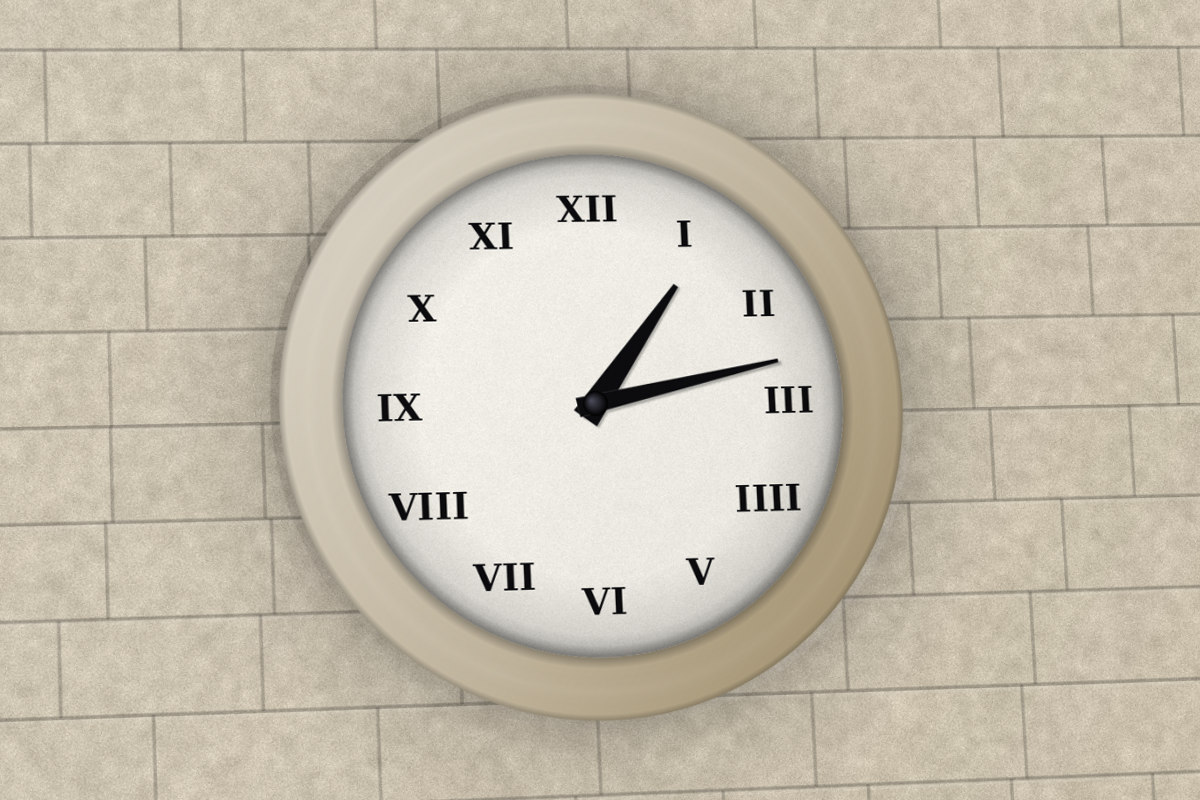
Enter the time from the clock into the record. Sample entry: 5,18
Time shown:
1,13
